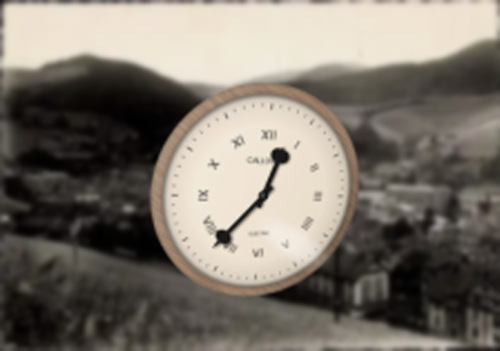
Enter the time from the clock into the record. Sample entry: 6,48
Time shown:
12,37
